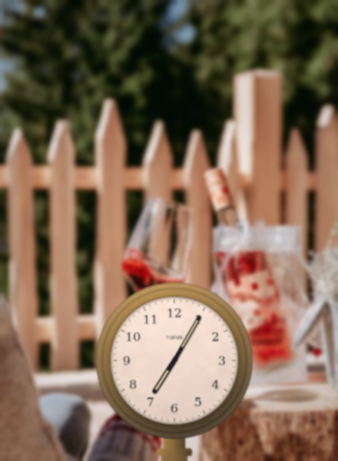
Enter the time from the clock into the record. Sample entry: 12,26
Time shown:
7,05
